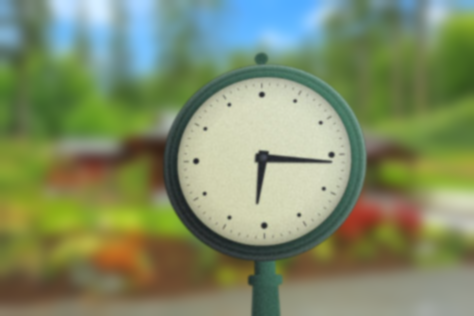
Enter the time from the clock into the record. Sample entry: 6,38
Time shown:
6,16
